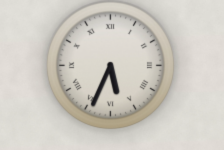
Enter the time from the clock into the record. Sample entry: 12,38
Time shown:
5,34
